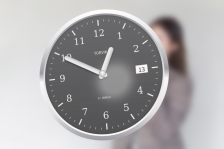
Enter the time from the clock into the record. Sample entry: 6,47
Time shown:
12,50
